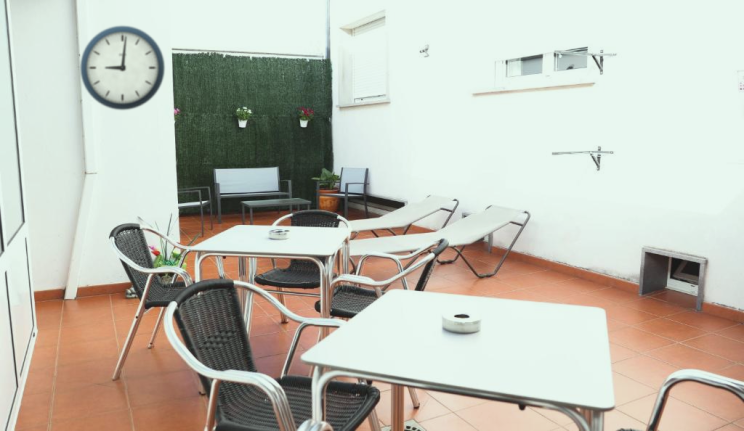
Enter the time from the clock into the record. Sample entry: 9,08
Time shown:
9,01
